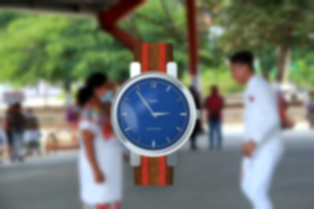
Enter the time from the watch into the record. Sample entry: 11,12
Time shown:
2,54
